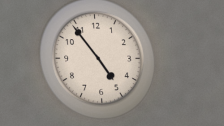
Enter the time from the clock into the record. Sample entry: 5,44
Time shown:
4,54
